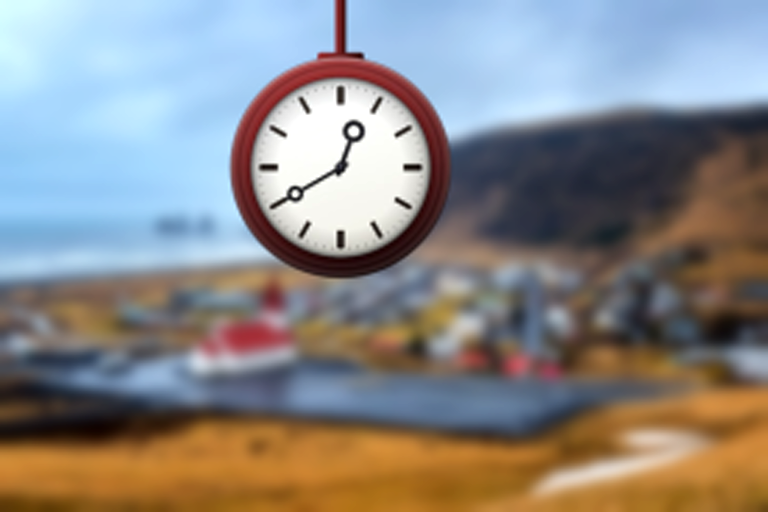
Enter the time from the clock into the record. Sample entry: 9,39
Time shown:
12,40
